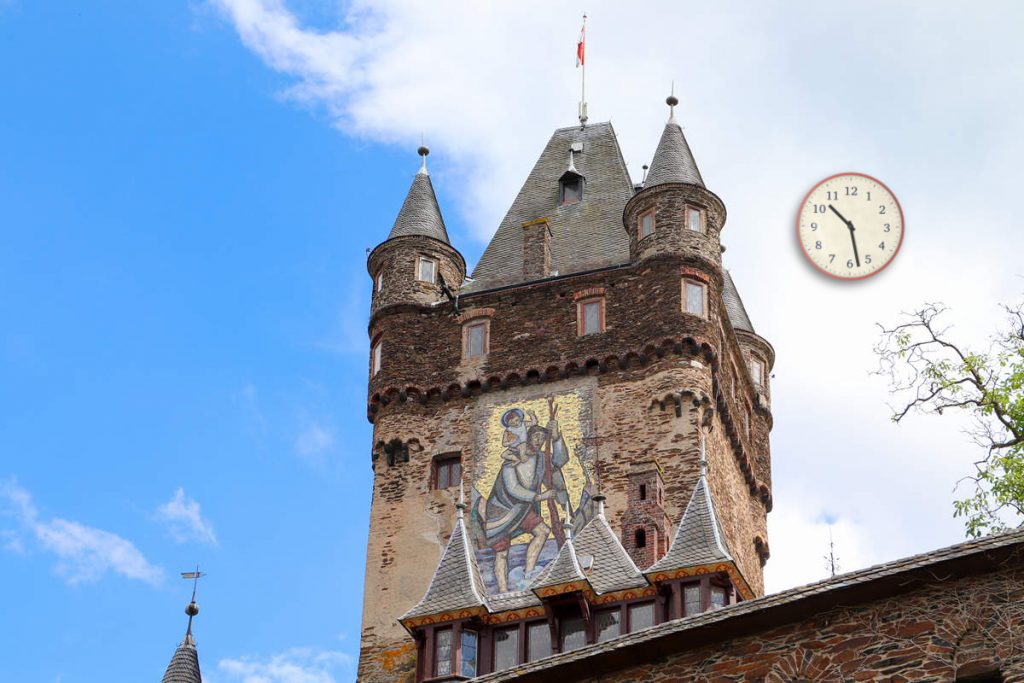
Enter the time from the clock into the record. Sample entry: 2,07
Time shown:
10,28
